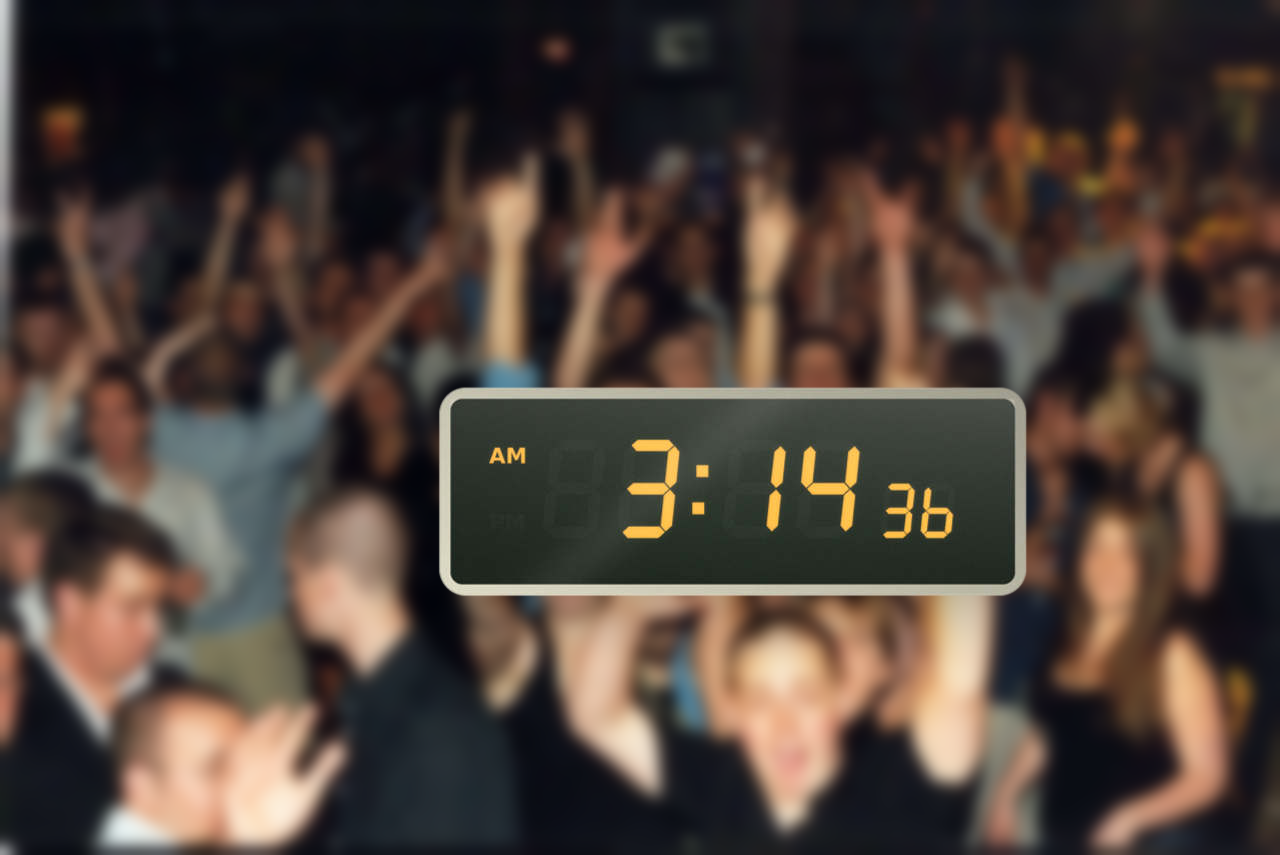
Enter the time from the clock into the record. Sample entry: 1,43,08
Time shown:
3,14,36
